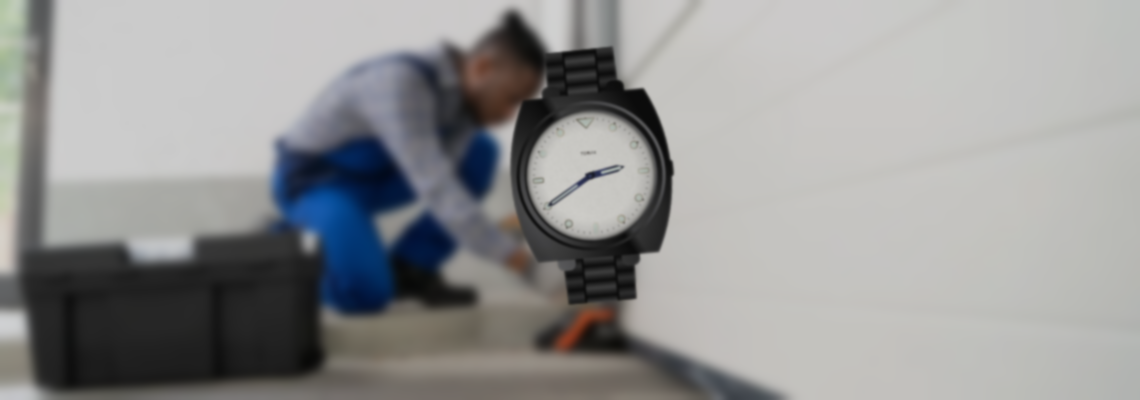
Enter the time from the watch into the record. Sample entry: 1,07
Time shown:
2,40
